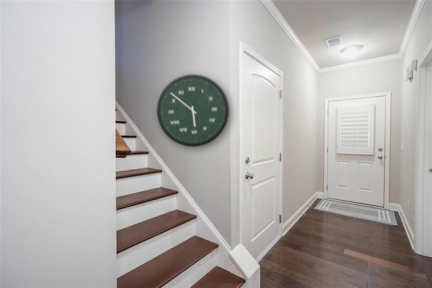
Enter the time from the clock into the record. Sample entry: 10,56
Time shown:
5,52
